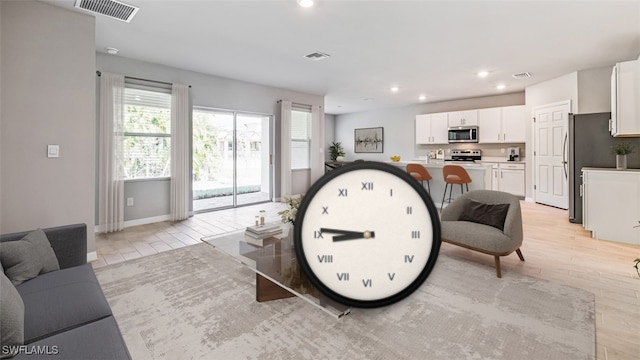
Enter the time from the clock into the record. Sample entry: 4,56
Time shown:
8,46
